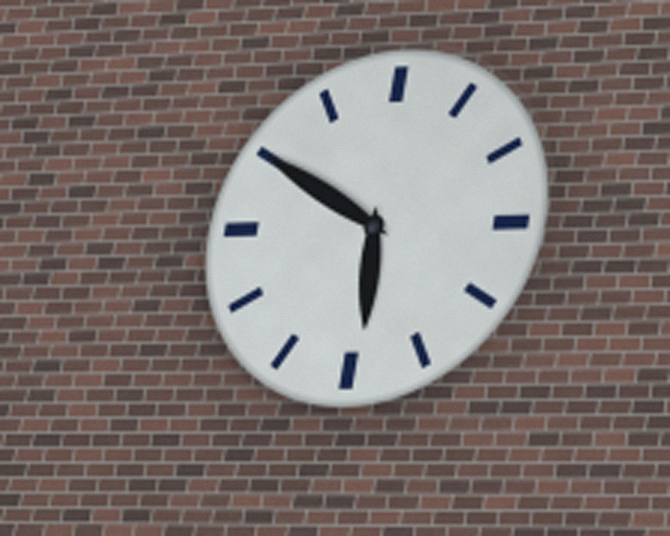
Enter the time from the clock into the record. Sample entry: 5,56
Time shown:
5,50
